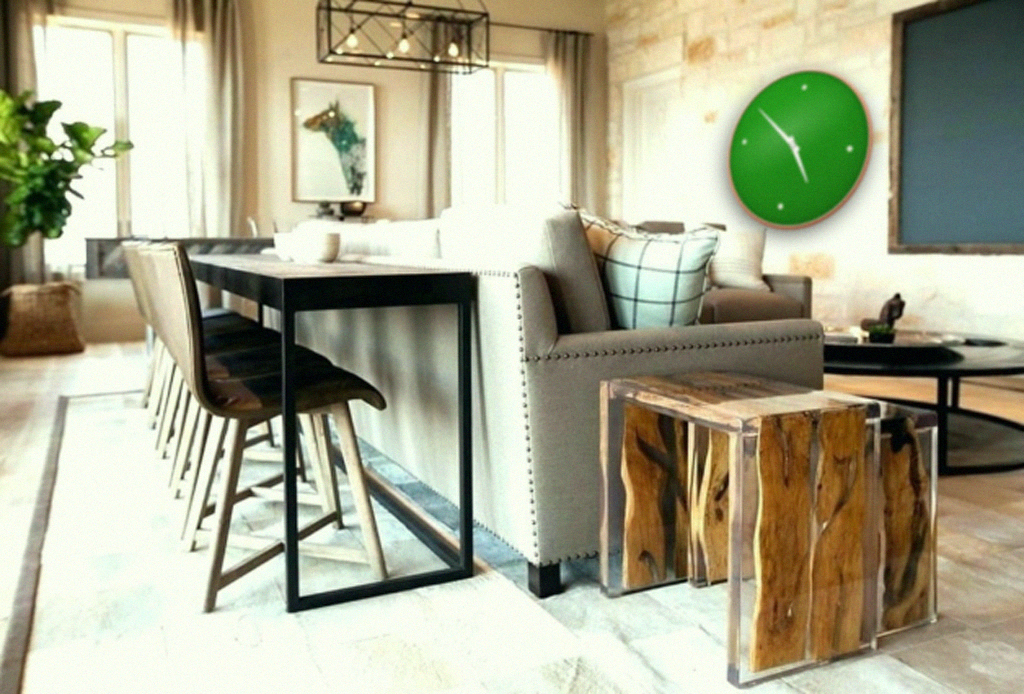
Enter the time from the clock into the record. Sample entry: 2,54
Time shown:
4,51
